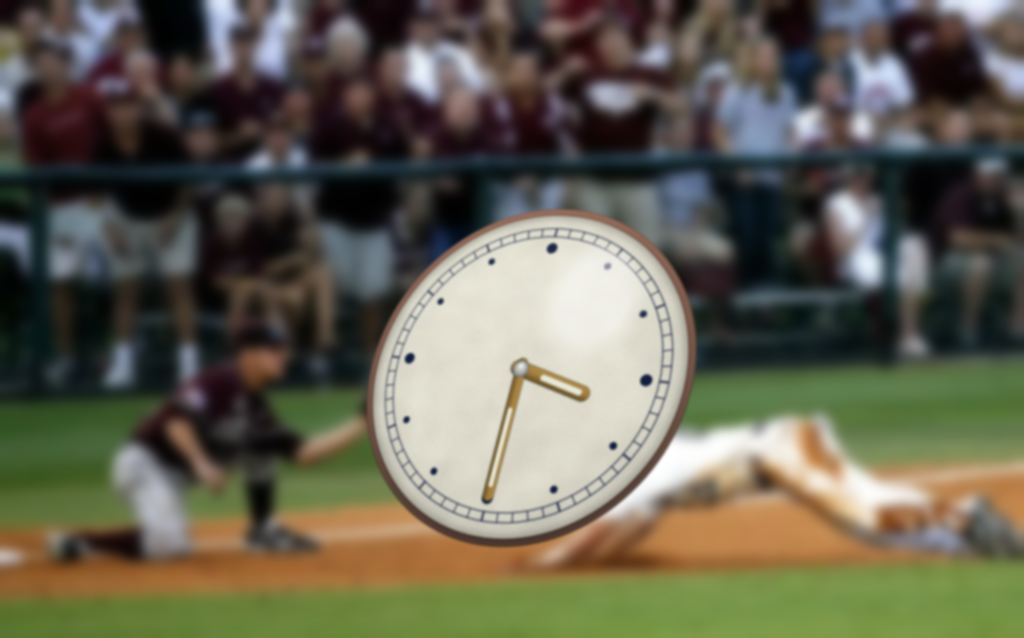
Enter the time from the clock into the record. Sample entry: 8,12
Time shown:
3,30
